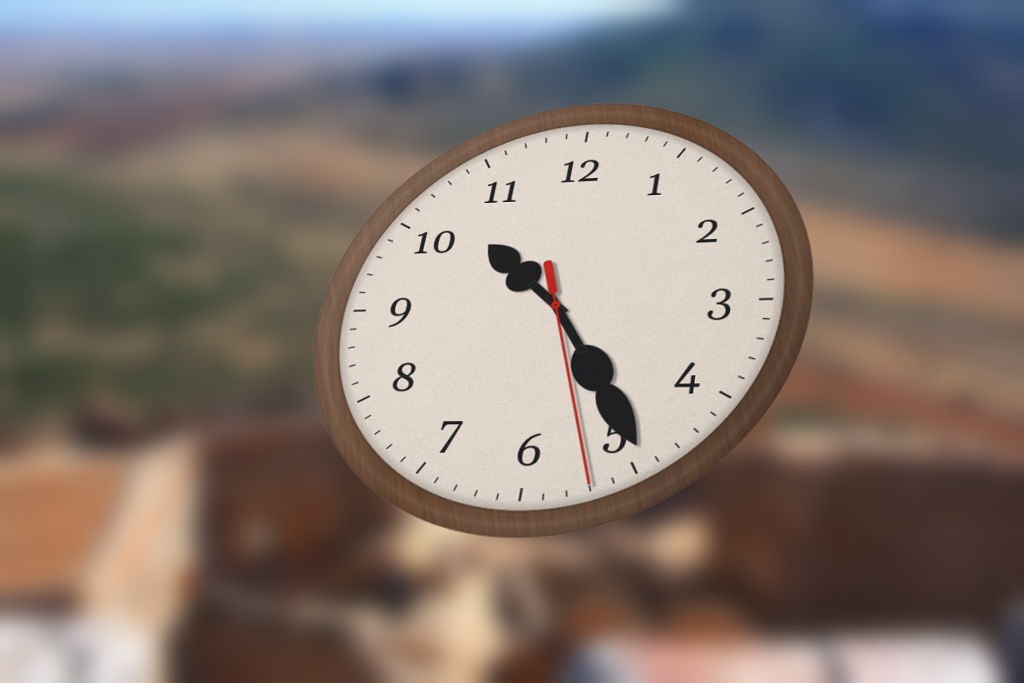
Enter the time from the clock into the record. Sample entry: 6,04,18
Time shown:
10,24,27
